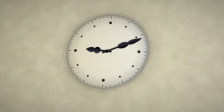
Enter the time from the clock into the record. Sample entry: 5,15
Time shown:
9,11
